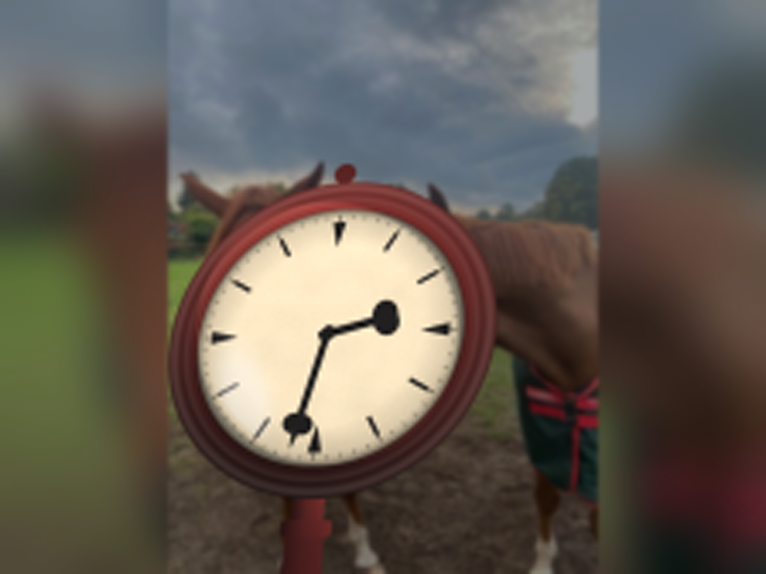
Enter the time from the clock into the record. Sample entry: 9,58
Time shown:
2,32
